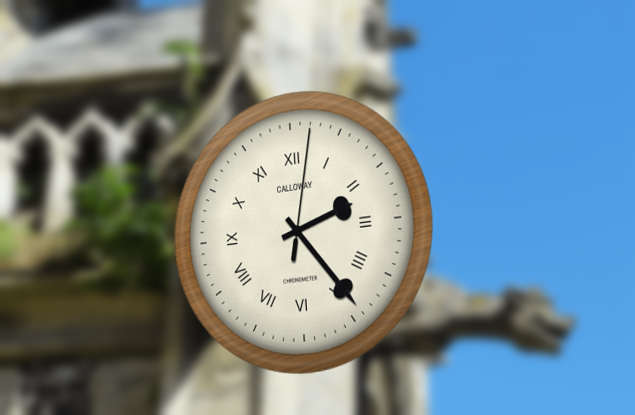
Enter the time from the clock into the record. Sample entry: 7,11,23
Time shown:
2,24,02
